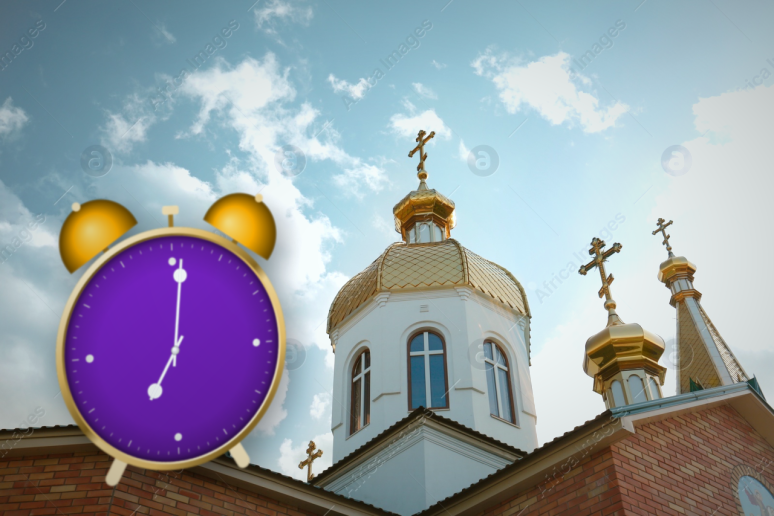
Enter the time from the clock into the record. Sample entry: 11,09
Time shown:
7,01
